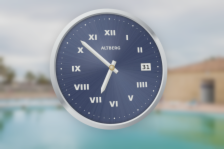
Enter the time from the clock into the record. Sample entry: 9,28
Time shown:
6,52
